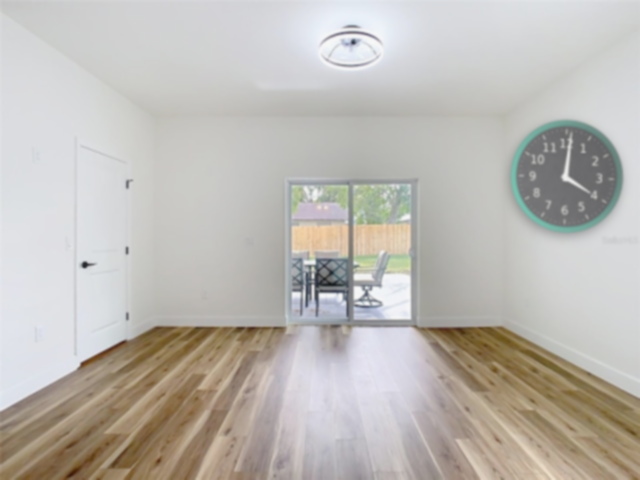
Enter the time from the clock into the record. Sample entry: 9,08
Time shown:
4,01
